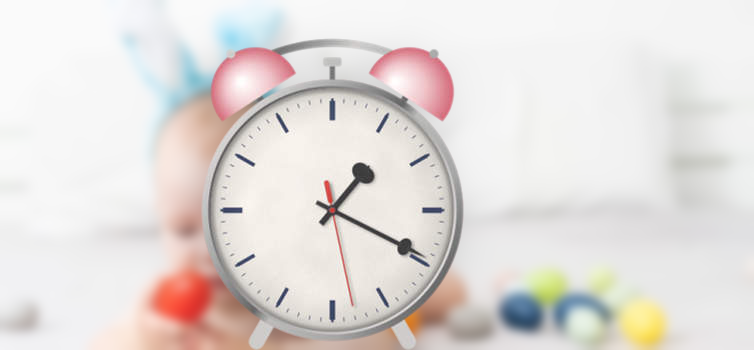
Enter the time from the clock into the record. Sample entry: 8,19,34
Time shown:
1,19,28
